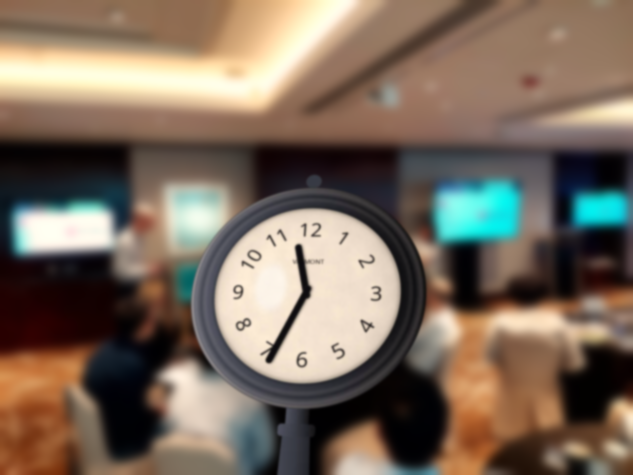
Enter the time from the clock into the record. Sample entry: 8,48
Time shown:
11,34
